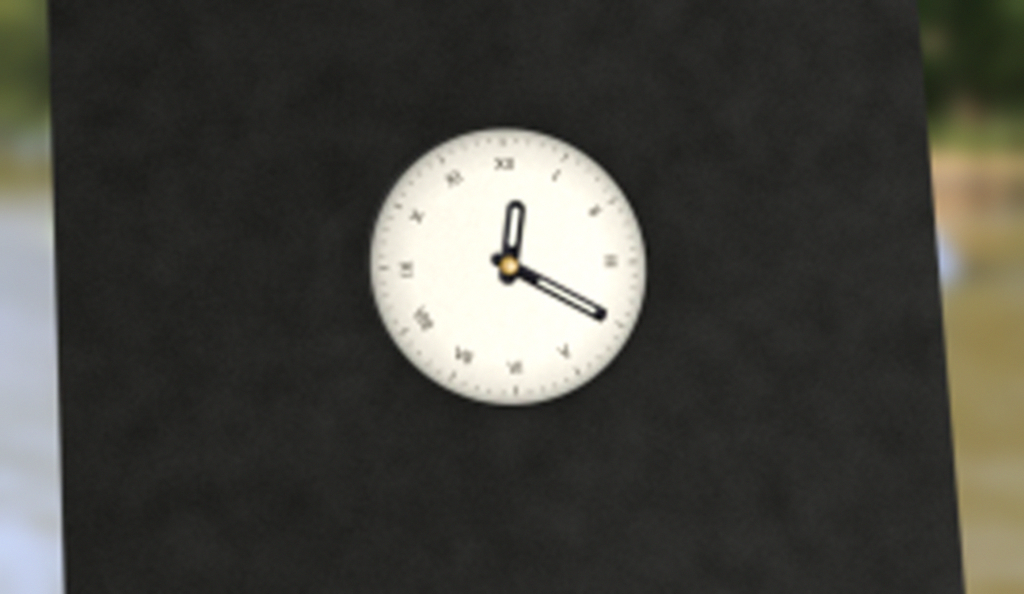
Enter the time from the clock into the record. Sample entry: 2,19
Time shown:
12,20
